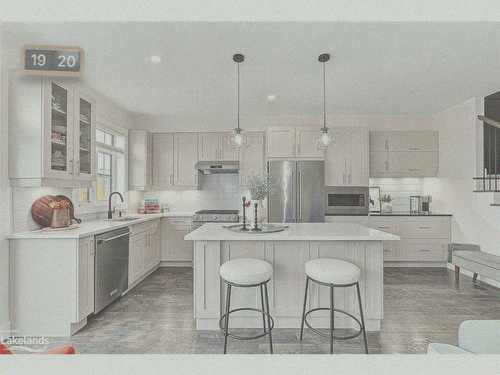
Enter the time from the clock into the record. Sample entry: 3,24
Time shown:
19,20
